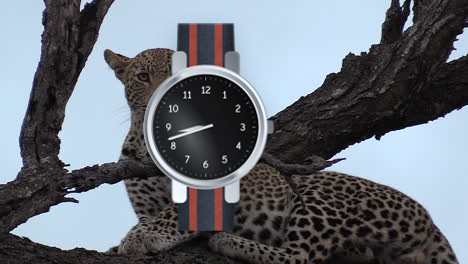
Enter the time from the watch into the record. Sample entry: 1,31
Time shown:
8,42
